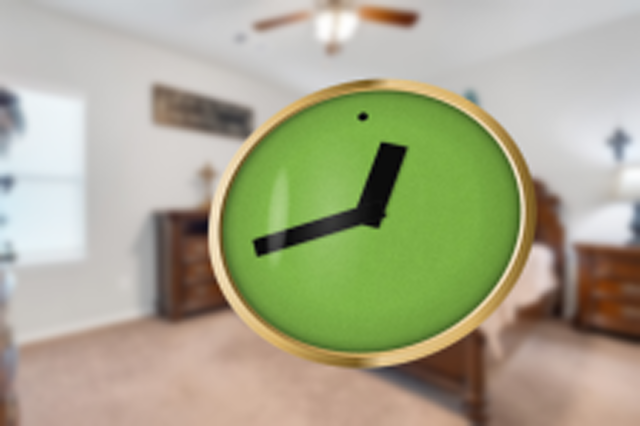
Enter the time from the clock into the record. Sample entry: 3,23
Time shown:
12,43
